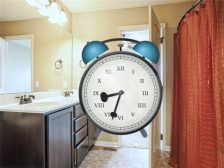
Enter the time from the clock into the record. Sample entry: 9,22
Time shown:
8,33
